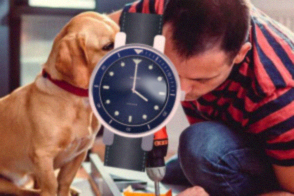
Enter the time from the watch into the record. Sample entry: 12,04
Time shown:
4,00
